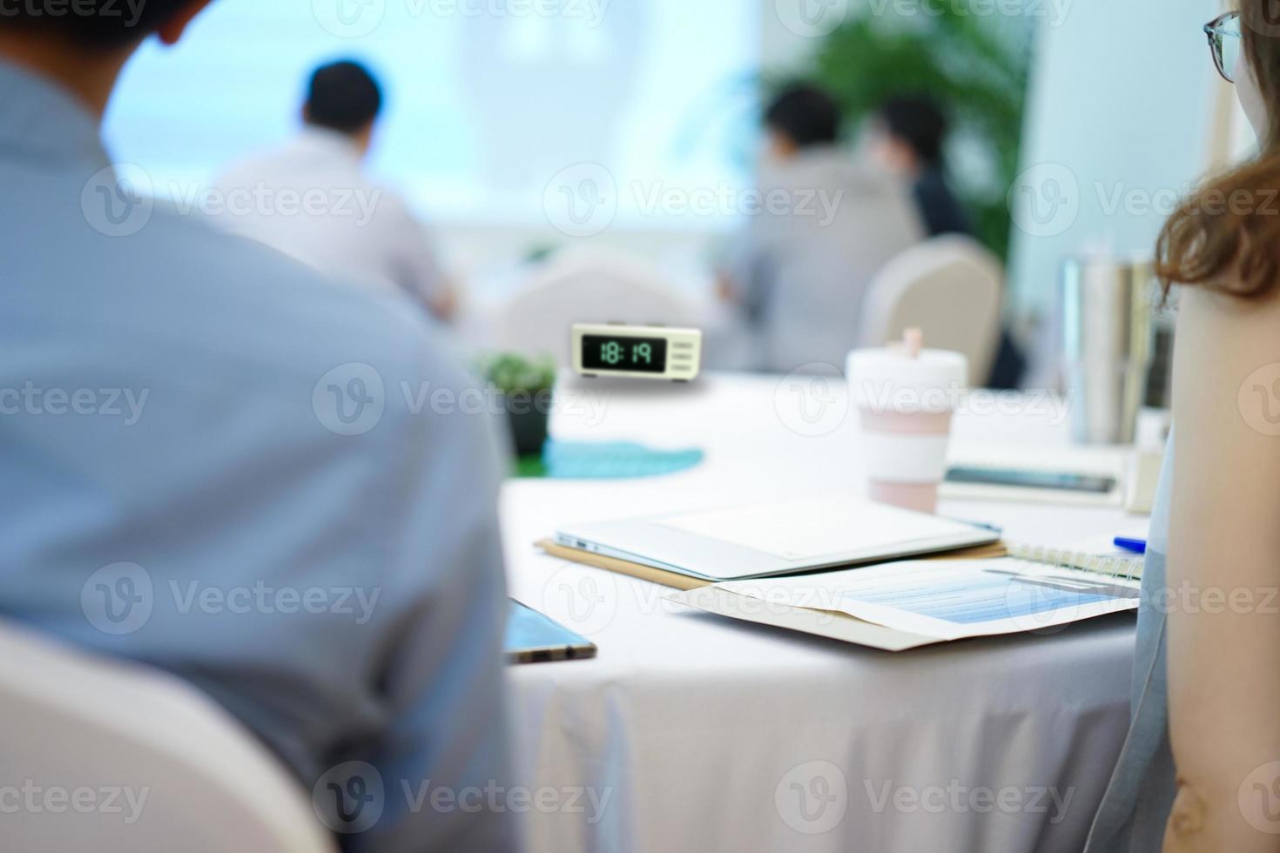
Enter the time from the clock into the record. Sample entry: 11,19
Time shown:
18,19
